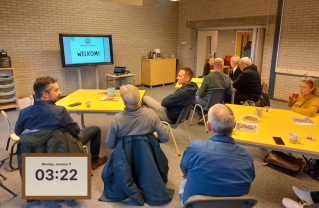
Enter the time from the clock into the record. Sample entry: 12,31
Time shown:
3,22
